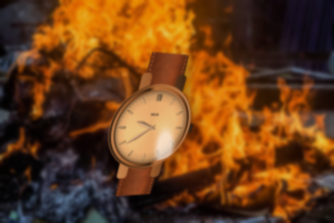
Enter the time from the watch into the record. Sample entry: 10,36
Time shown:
9,39
